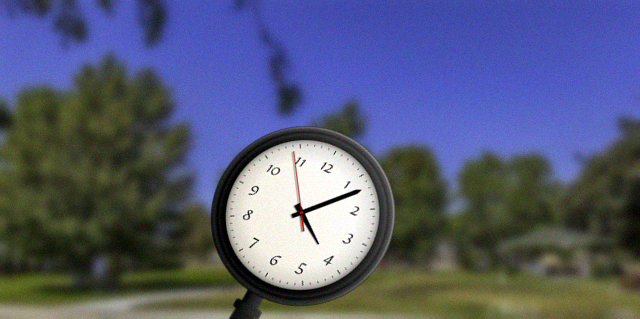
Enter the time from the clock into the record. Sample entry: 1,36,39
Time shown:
4,06,54
